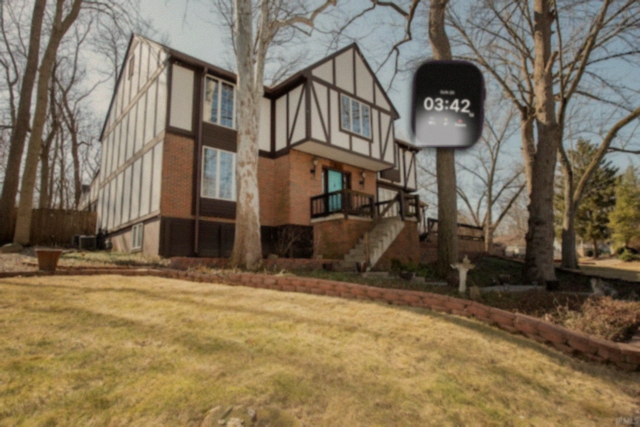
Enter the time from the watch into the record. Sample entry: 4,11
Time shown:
3,42
